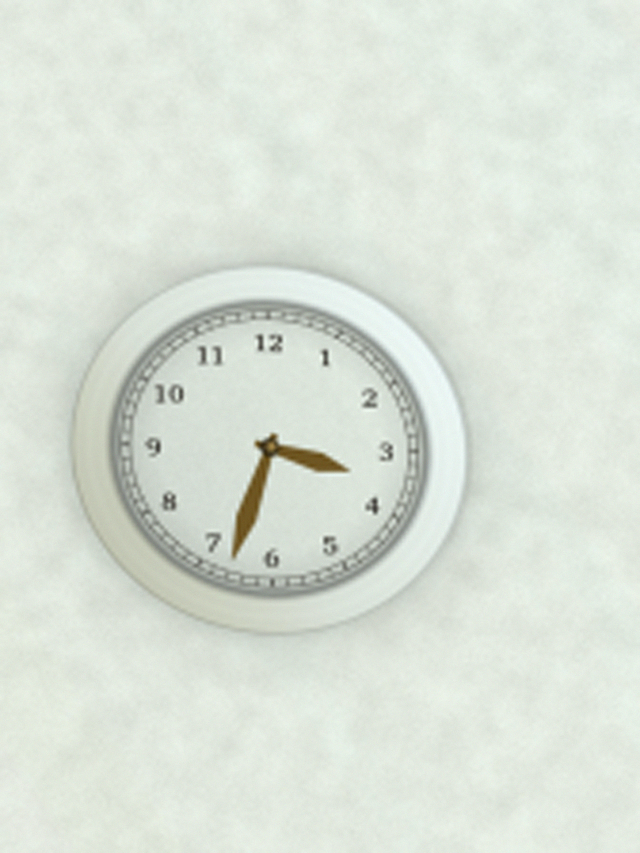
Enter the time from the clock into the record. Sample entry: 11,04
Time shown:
3,33
